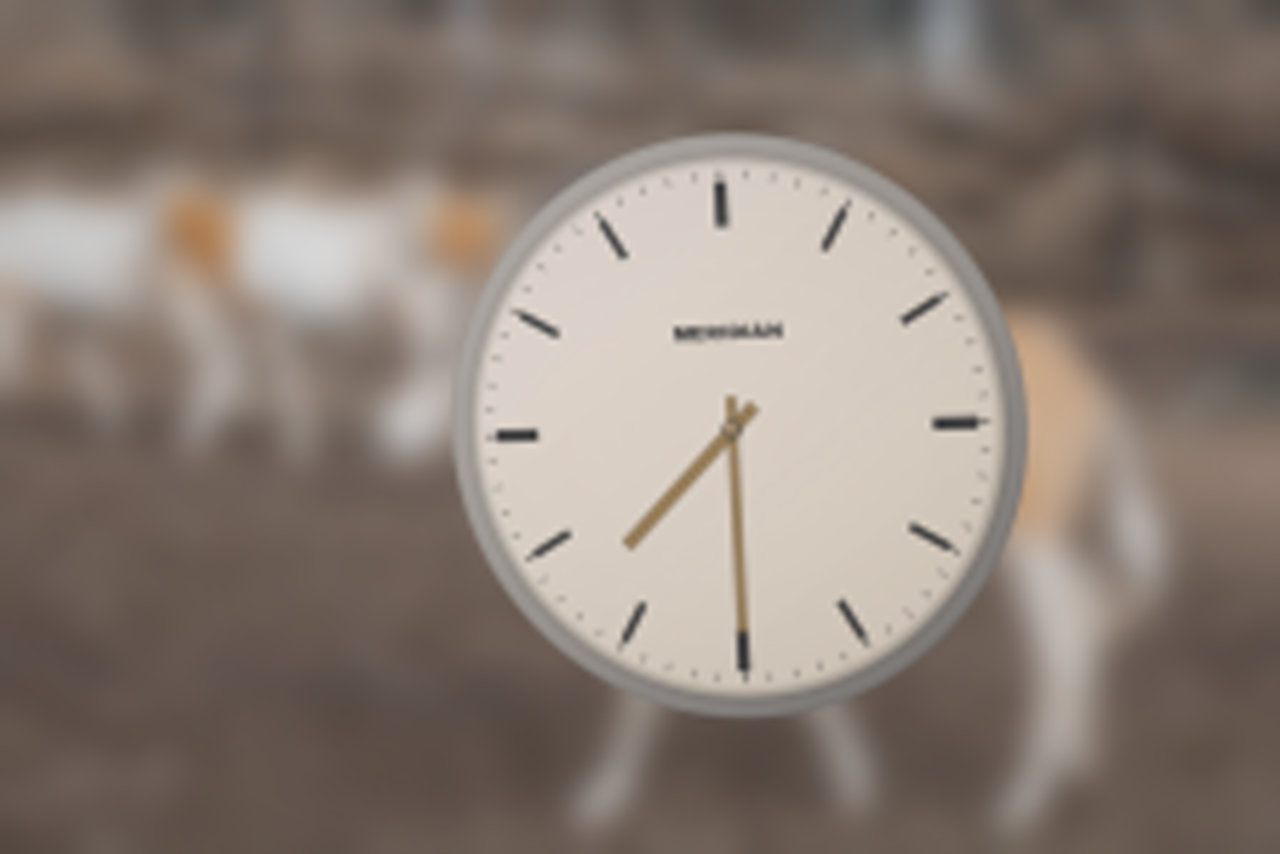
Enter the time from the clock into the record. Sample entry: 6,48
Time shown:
7,30
